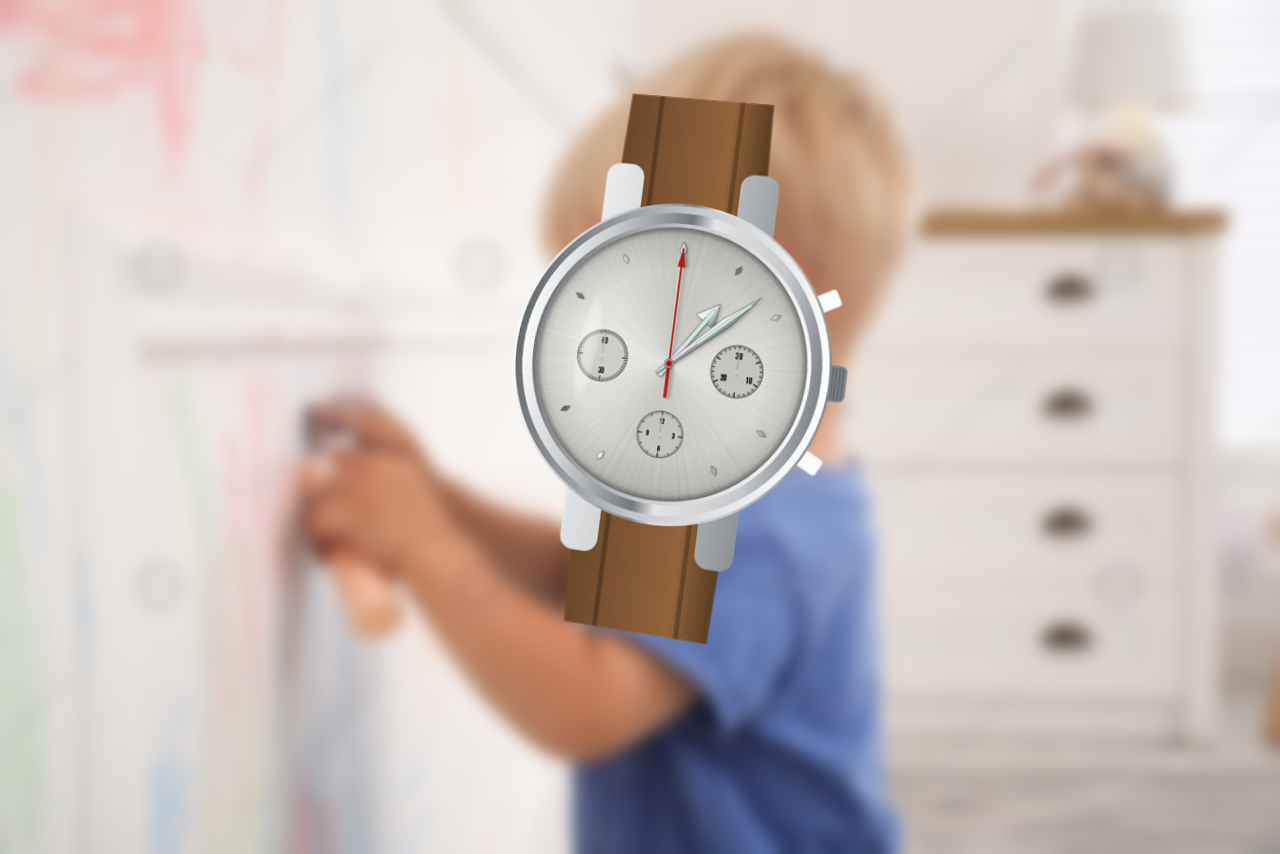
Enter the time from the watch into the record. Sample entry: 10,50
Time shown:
1,08
